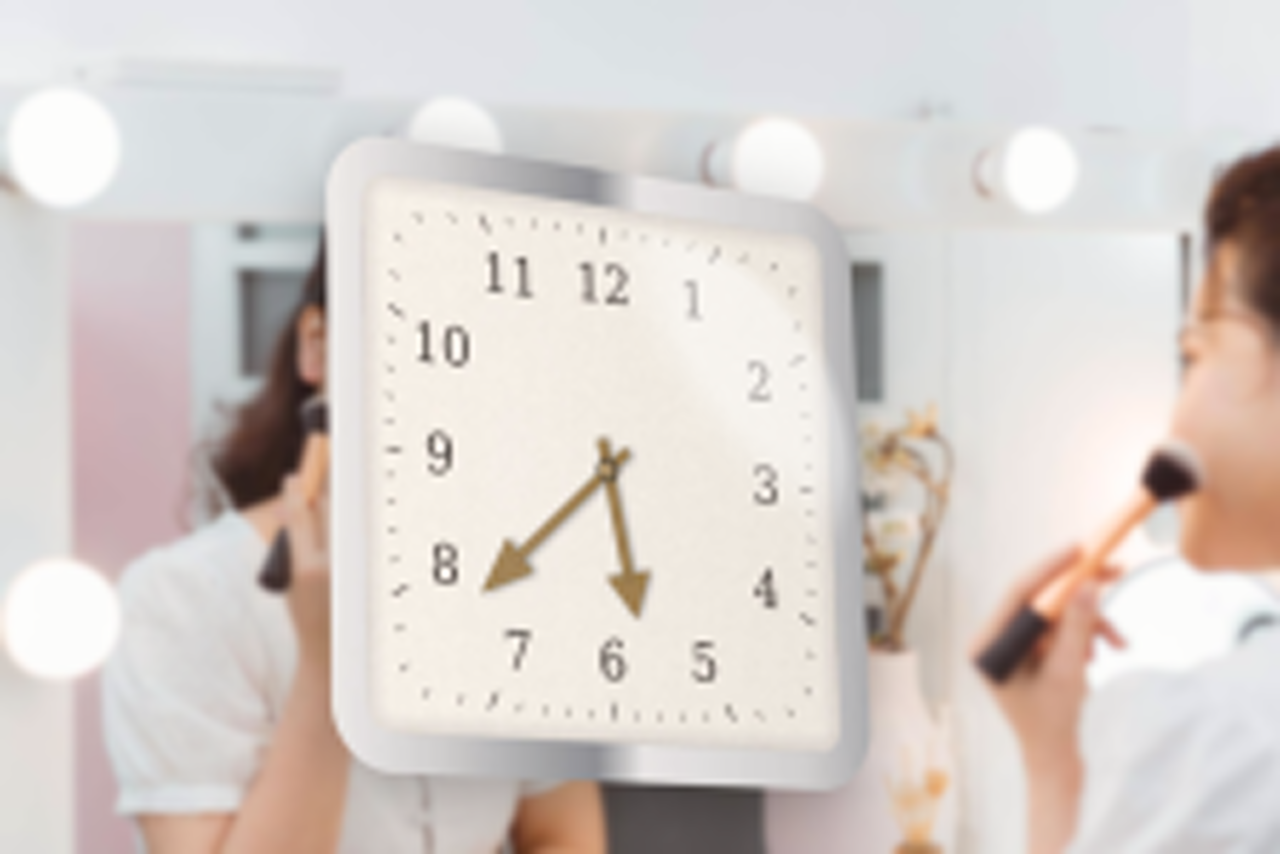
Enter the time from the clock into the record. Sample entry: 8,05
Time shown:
5,38
